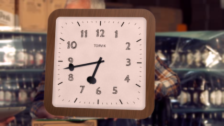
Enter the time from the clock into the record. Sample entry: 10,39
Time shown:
6,43
